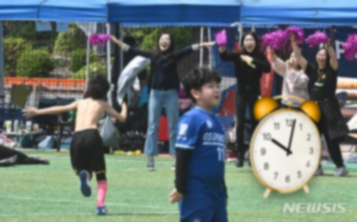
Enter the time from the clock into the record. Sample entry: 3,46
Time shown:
10,02
